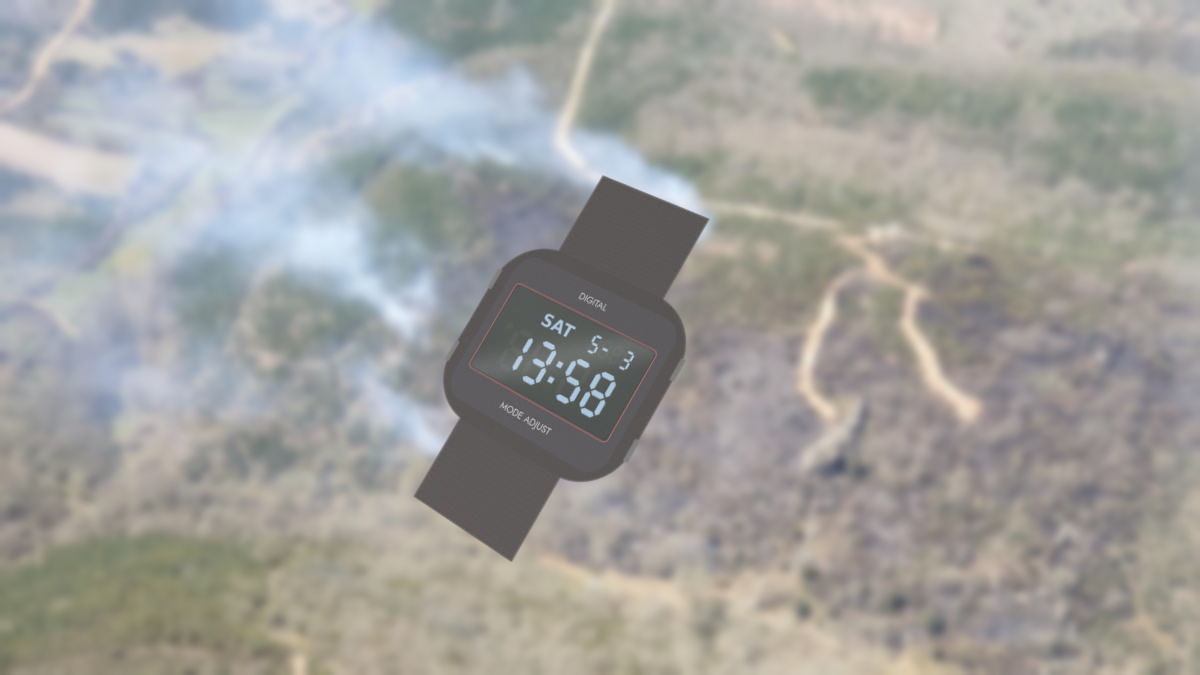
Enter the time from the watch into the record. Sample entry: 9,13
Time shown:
13,58
